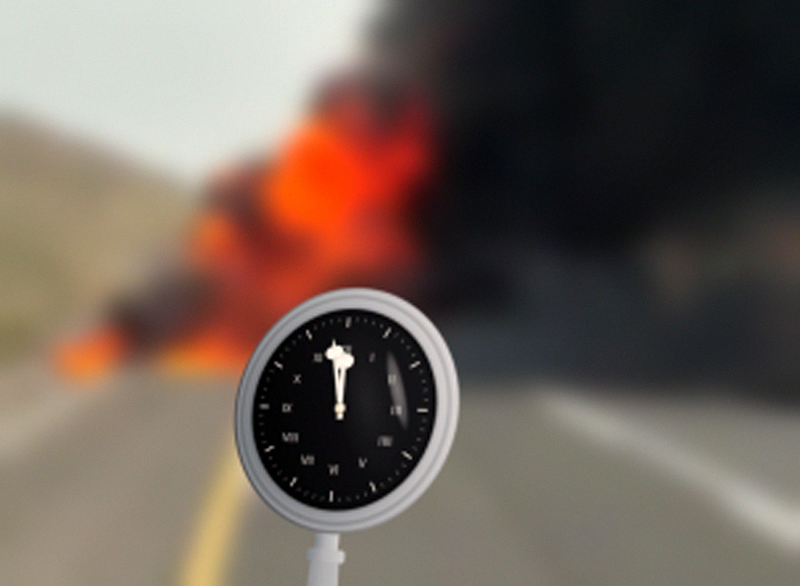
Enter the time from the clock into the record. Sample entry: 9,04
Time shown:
11,58
